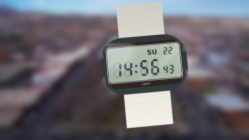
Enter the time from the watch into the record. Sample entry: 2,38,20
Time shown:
14,56,43
